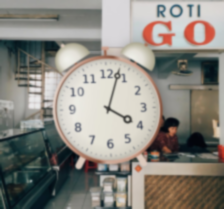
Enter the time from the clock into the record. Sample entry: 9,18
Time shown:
4,03
